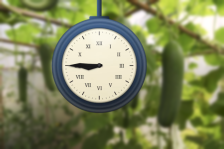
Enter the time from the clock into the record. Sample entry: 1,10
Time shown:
8,45
